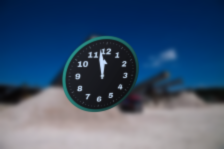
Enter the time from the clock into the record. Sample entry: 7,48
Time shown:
11,58
